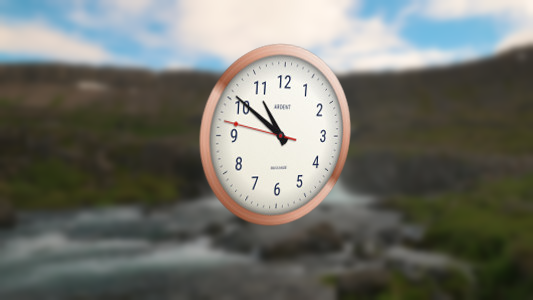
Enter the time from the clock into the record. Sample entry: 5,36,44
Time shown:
10,50,47
